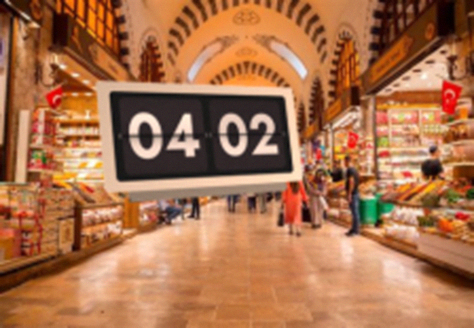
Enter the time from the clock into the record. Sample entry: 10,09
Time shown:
4,02
